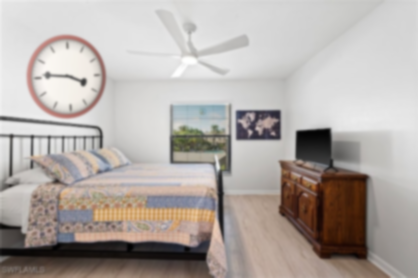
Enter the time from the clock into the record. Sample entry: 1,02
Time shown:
3,46
